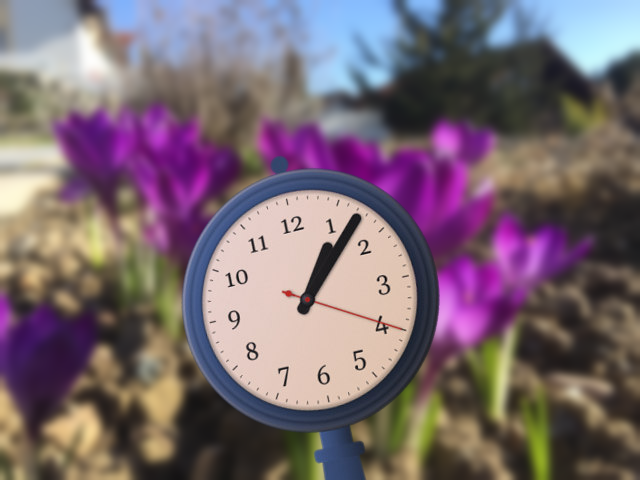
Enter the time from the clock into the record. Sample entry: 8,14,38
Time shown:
1,07,20
